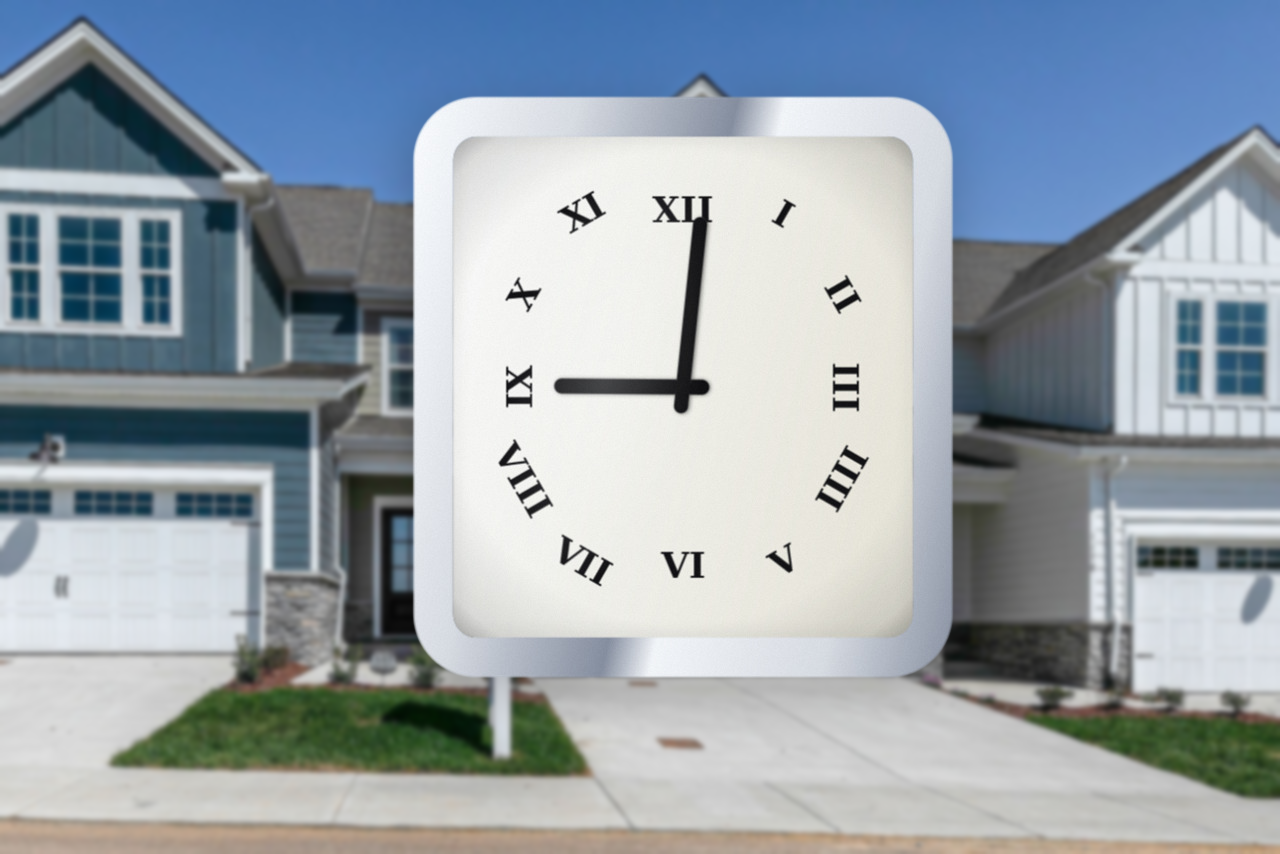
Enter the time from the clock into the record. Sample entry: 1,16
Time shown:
9,01
